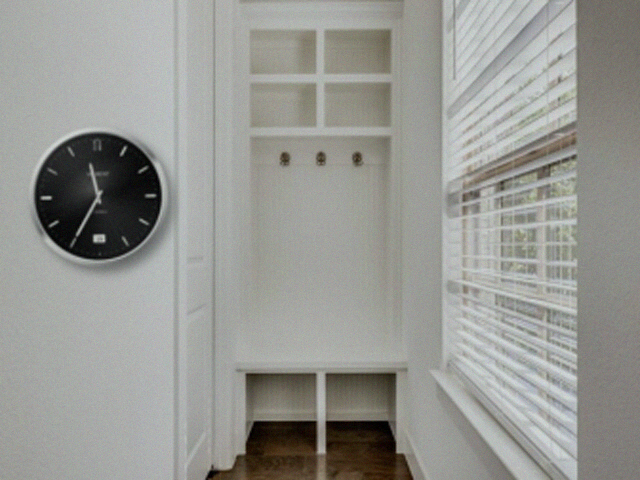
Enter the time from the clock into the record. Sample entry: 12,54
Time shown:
11,35
